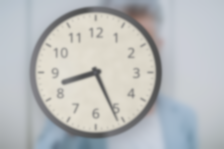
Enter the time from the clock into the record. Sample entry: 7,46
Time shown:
8,26
